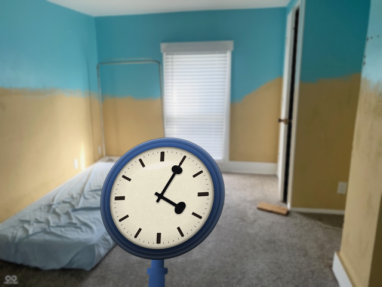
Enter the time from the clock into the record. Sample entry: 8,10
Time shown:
4,05
